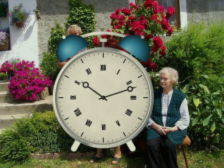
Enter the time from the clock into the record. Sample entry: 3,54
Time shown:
10,12
